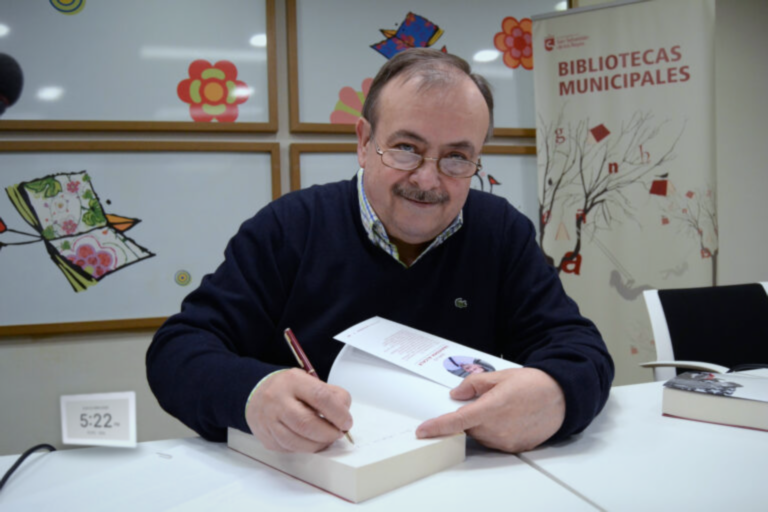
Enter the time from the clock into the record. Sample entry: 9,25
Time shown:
5,22
